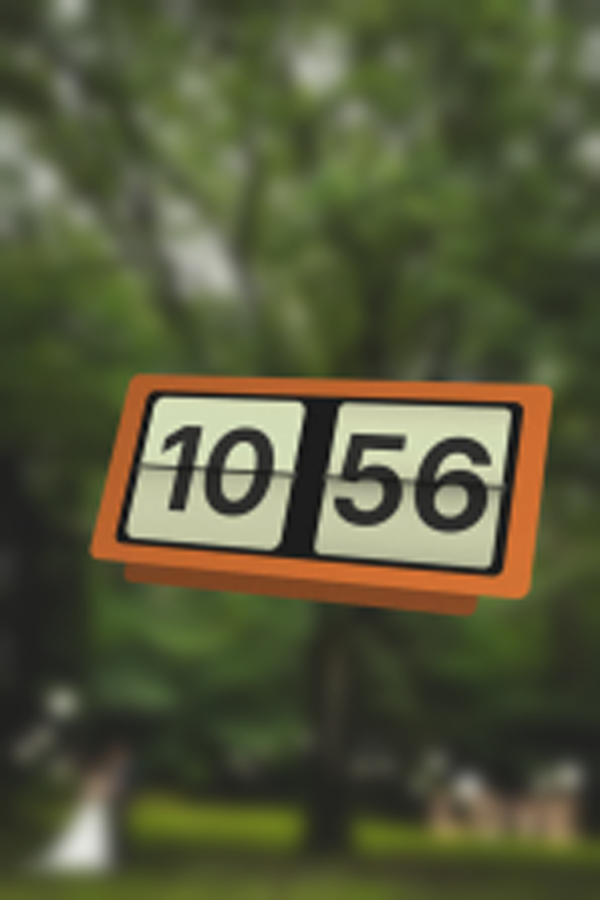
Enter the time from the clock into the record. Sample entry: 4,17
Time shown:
10,56
